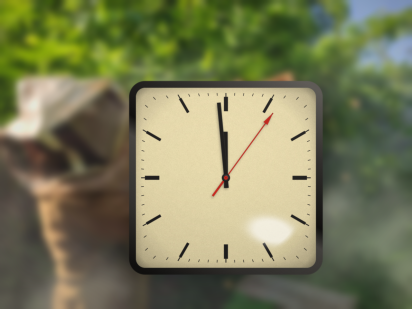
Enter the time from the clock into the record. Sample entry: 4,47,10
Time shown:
11,59,06
